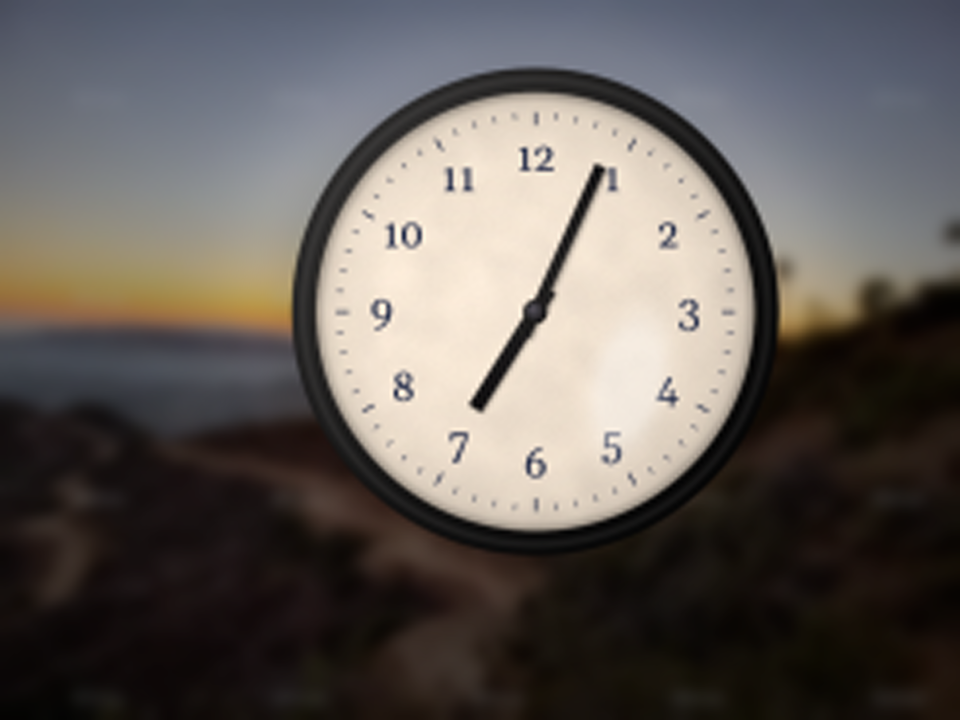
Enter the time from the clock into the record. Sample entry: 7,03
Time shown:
7,04
